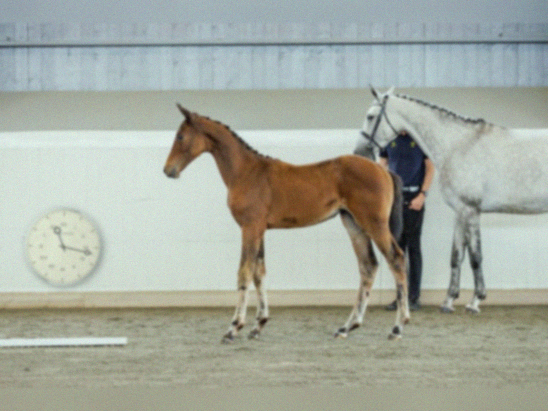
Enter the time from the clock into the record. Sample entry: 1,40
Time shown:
11,17
